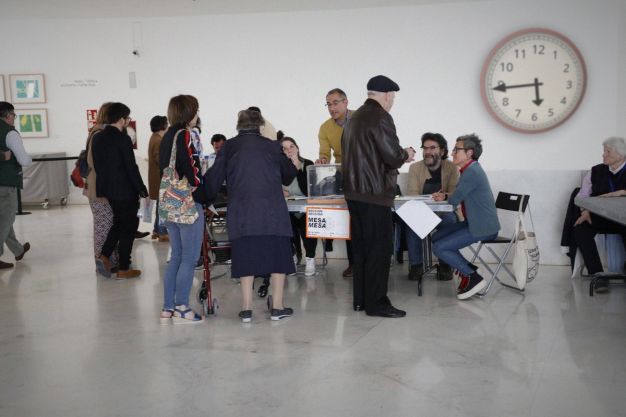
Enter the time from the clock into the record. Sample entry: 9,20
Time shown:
5,44
